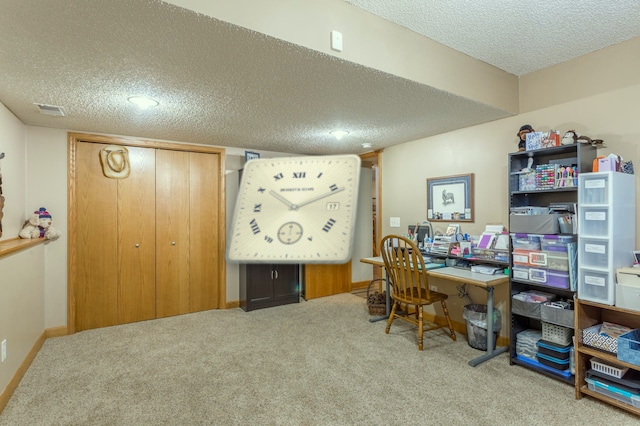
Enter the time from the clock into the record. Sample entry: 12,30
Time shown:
10,11
